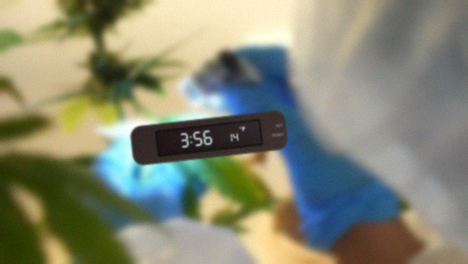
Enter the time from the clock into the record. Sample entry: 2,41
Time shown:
3,56
